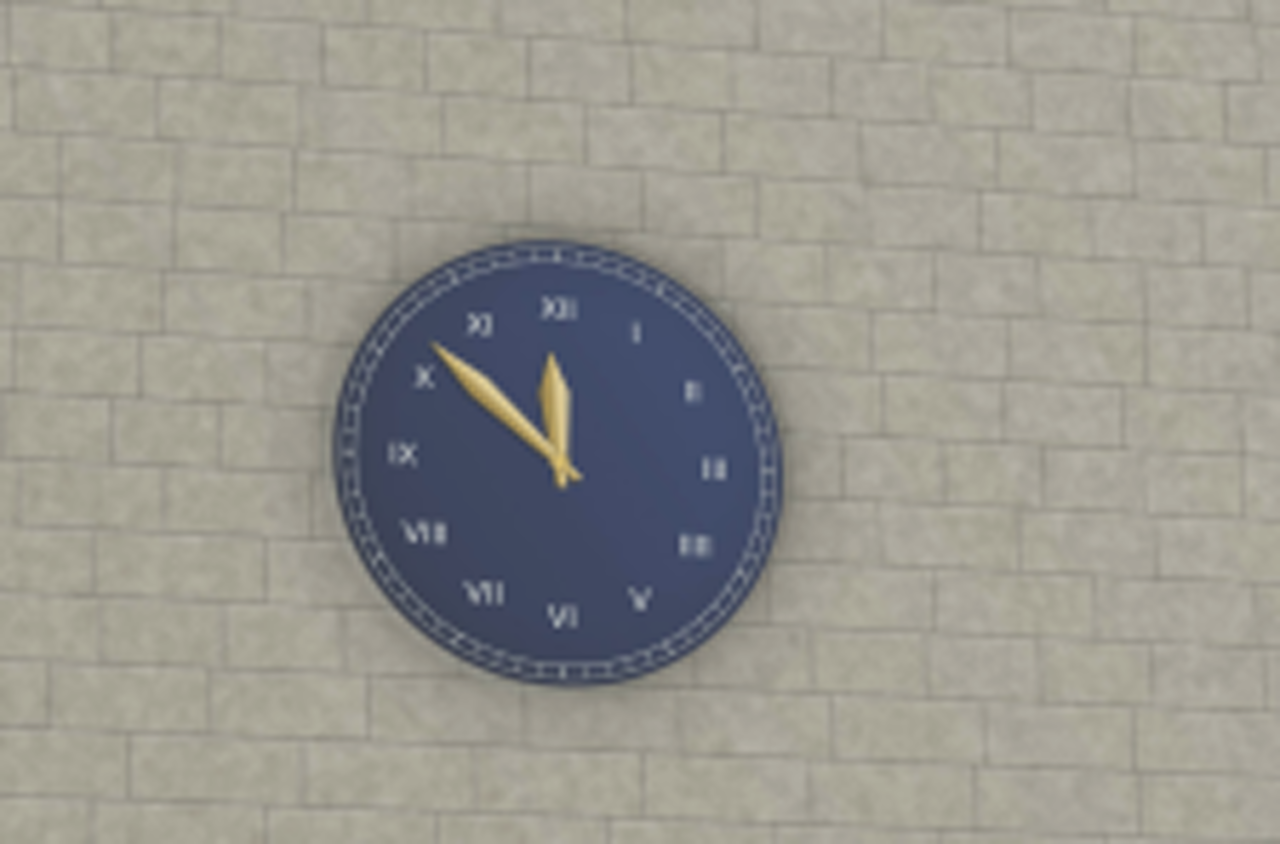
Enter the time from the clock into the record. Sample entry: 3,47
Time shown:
11,52
